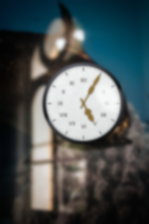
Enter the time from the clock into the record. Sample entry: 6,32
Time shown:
5,05
